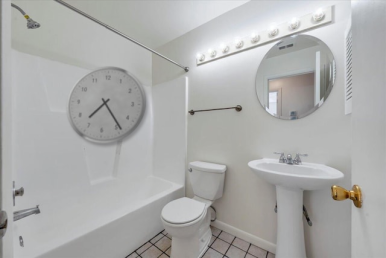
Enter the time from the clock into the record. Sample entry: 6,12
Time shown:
7,24
